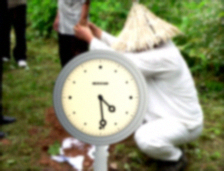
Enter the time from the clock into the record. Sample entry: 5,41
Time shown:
4,29
